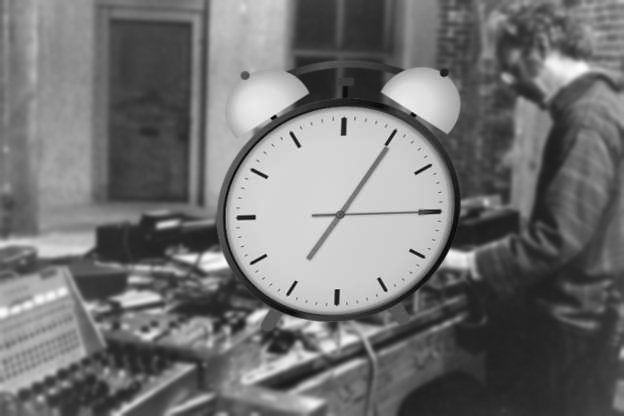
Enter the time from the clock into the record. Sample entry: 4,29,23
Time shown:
7,05,15
